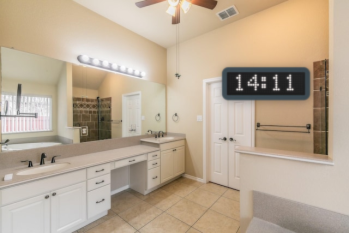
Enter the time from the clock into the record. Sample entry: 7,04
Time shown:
14,11
